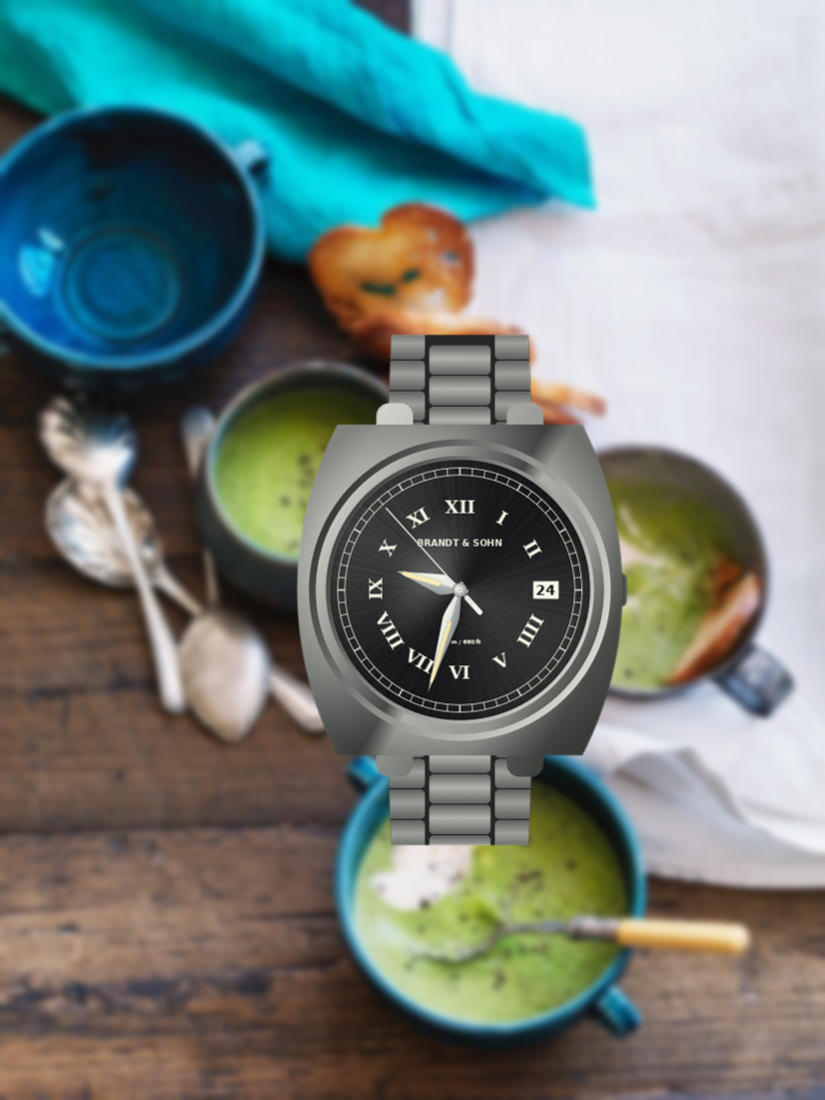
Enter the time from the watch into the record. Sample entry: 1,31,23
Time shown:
9,32,53
